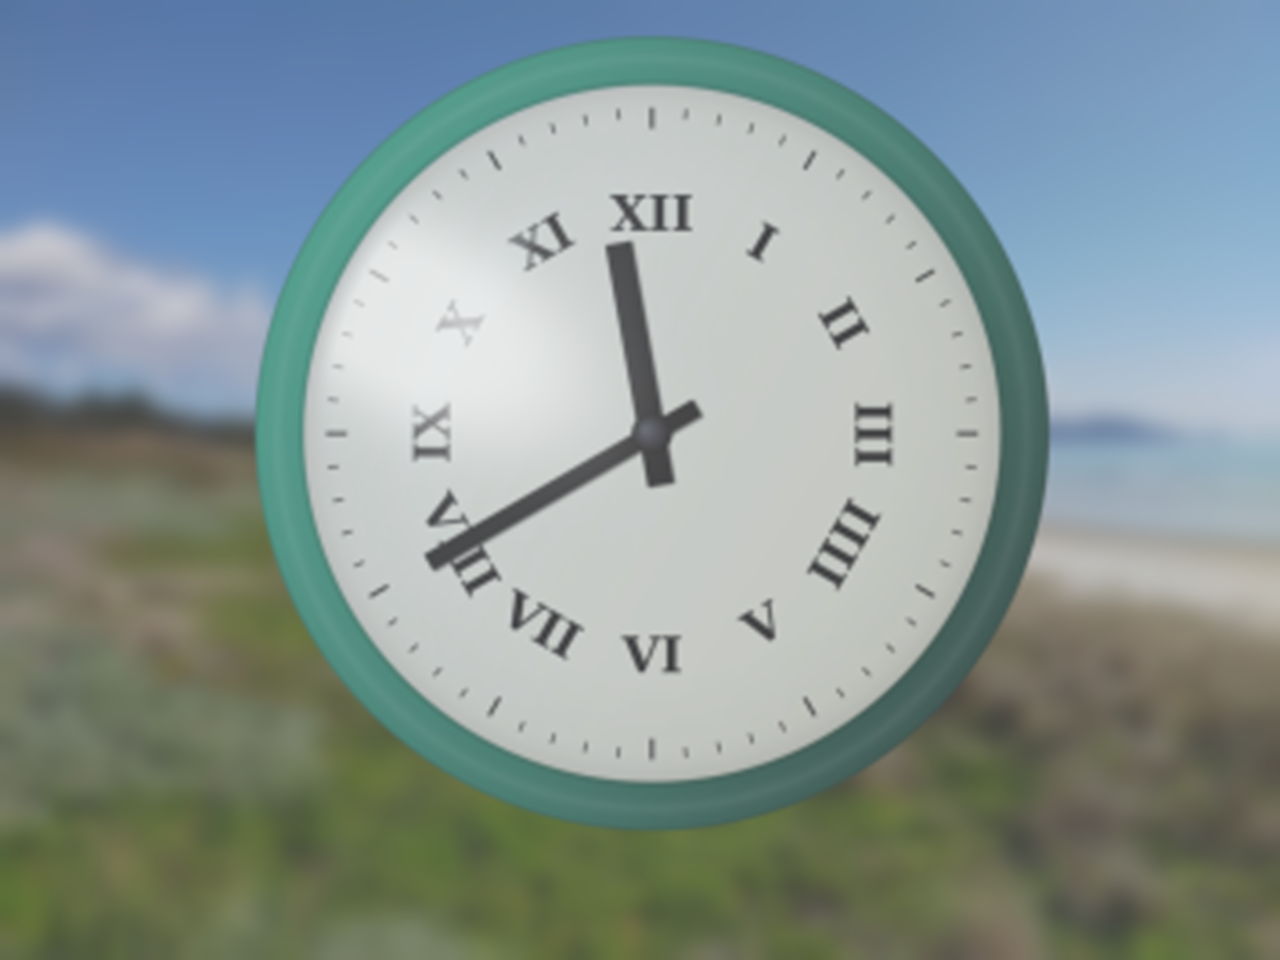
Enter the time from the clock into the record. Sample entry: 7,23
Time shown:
11,40
